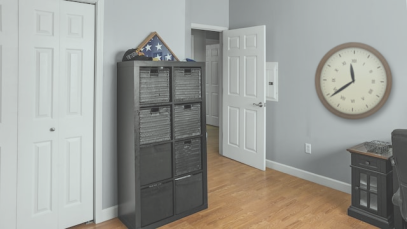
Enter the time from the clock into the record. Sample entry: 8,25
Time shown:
11,39
